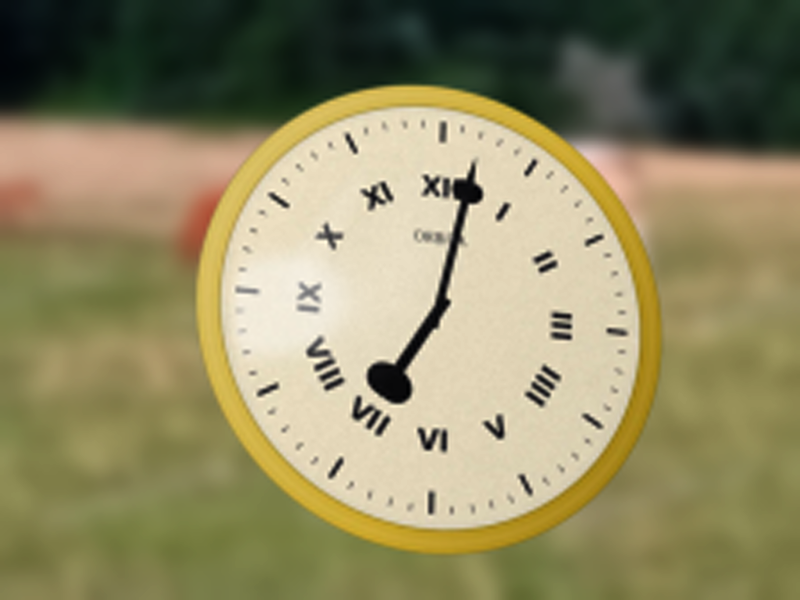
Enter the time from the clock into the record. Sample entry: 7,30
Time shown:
7,02
